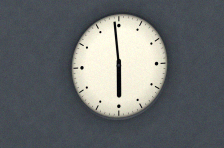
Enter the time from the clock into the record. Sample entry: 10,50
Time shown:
5,59
